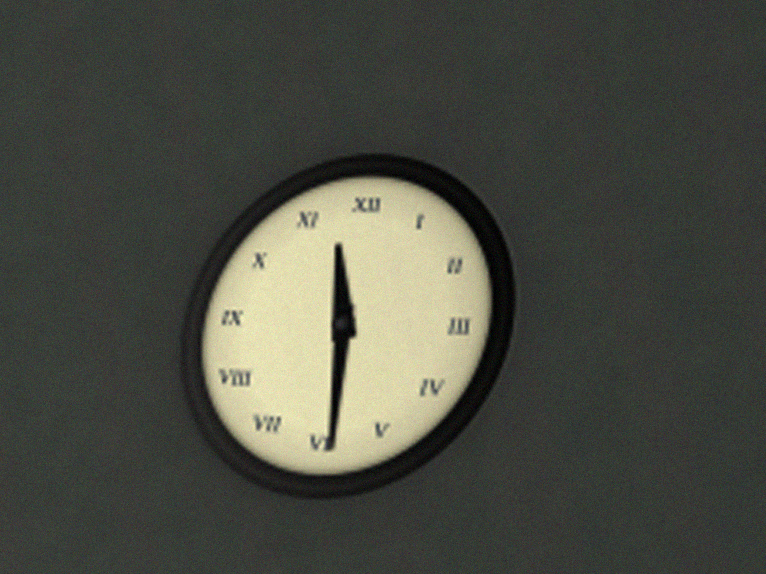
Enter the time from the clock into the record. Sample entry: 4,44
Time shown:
11,29
